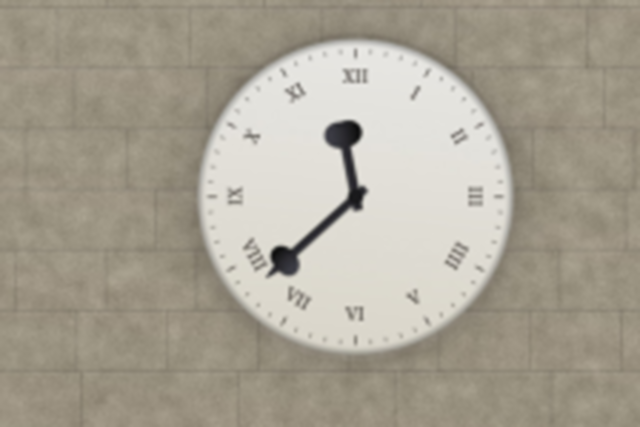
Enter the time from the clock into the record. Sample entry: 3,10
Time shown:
11,38
